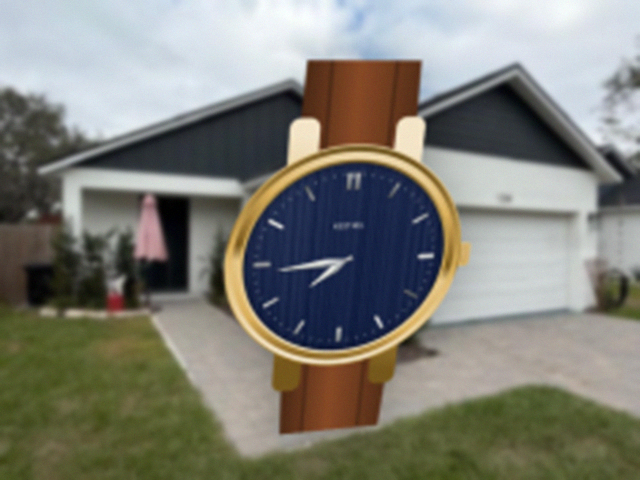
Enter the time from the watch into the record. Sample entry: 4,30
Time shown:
7,44
